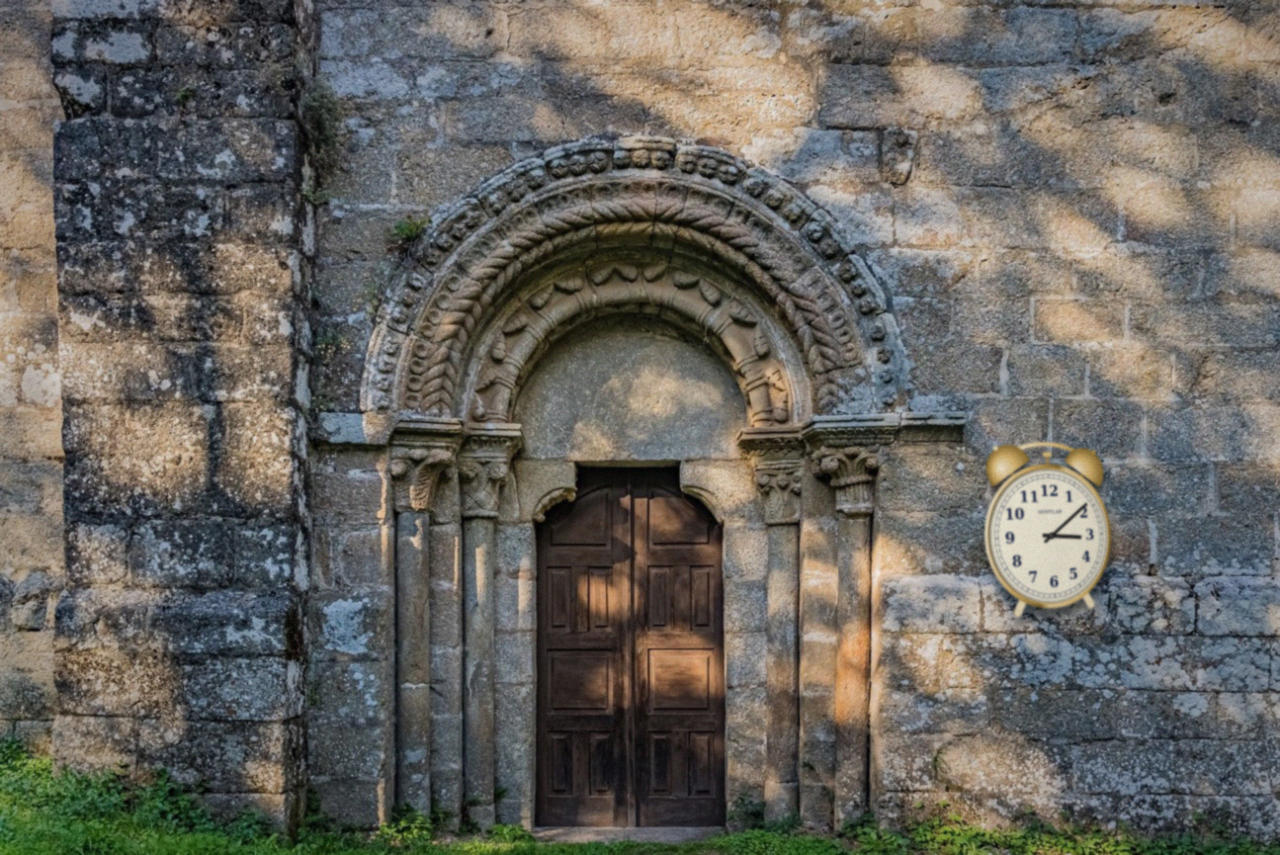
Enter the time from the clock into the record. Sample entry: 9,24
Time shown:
3,09
